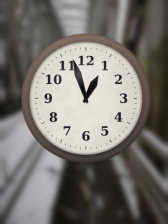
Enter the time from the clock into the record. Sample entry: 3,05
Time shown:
12,57
